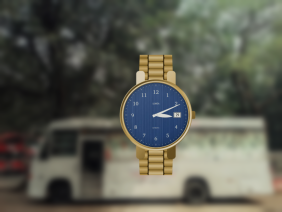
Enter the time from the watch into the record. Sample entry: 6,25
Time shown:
3,11
